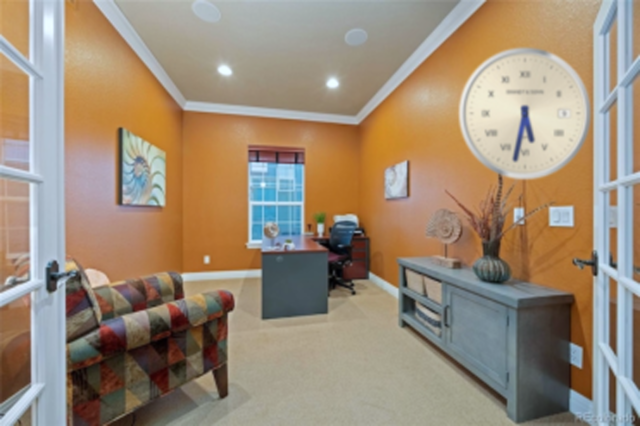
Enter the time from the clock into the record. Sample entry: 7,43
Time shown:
5,32
